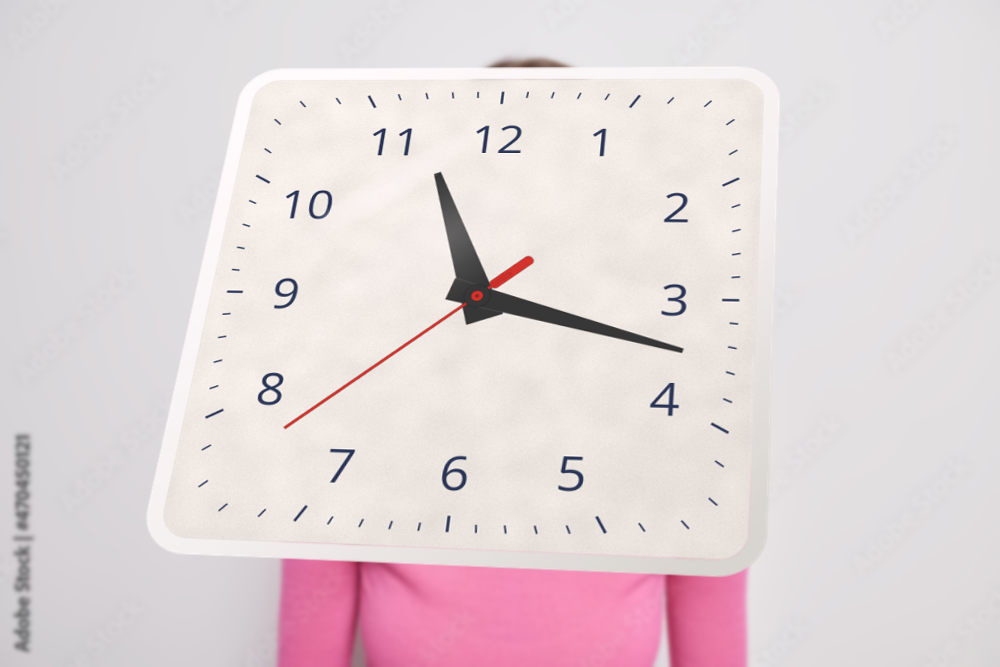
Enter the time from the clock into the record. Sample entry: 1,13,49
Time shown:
11,17,38
